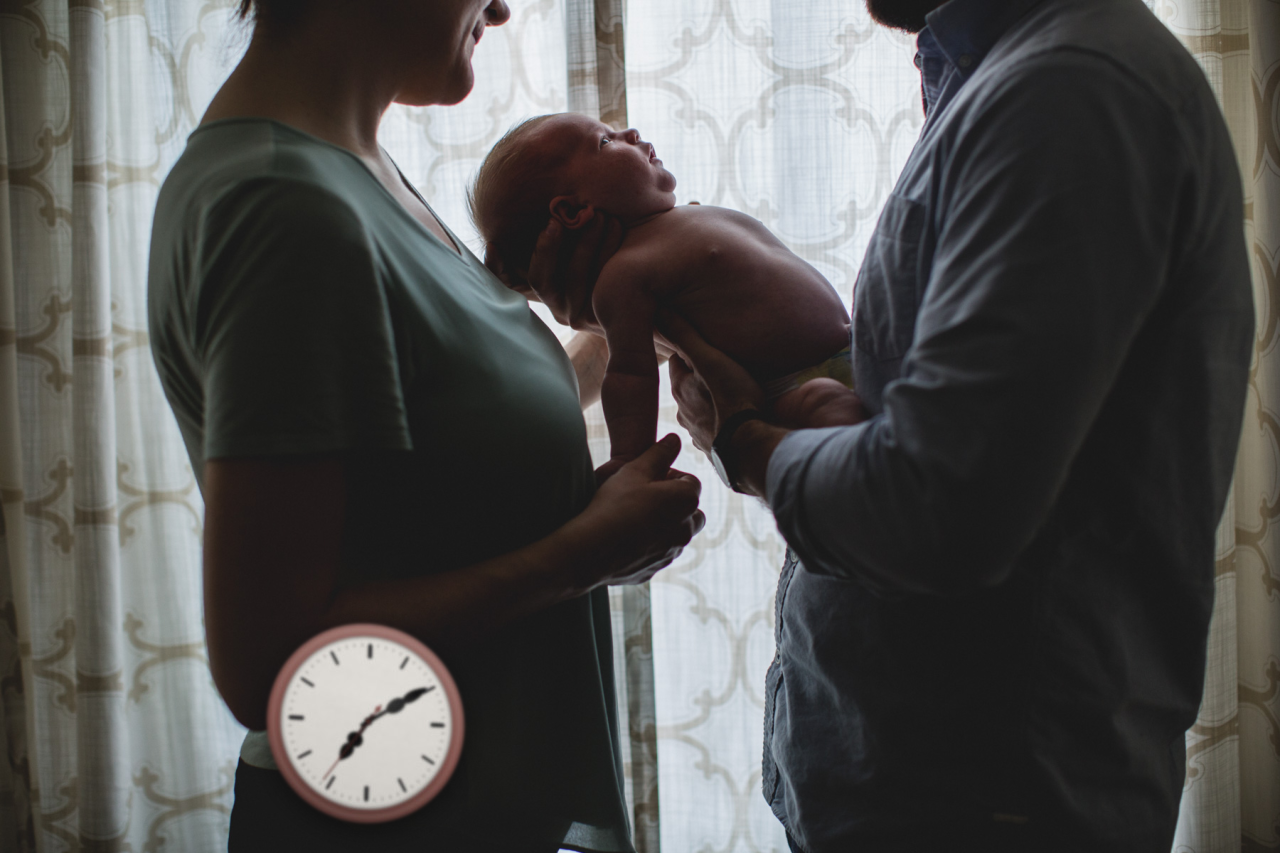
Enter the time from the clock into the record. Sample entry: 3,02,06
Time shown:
7,09,36
